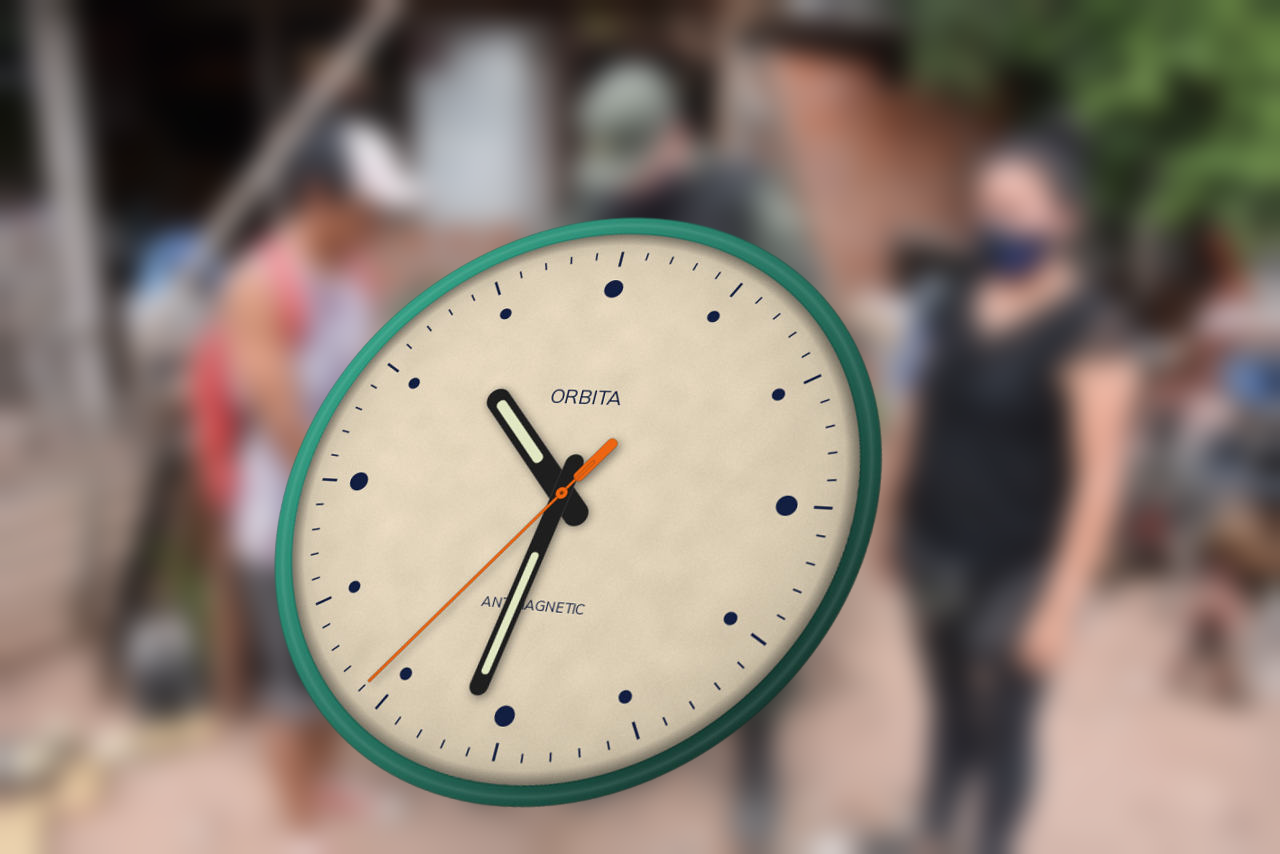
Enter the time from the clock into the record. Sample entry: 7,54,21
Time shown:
10,31,36
